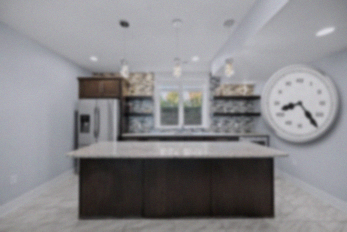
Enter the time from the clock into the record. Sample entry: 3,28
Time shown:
8,24
